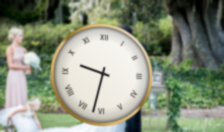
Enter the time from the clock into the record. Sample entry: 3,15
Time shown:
9,32
